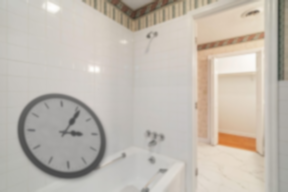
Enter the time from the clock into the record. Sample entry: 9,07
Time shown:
3,06
